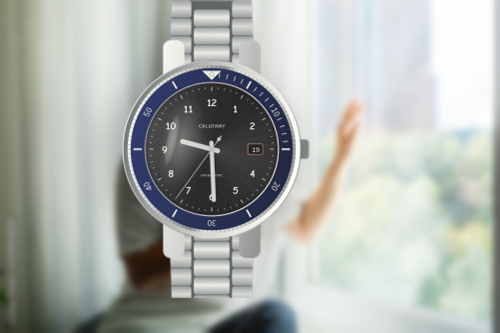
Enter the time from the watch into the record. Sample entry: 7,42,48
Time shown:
9,29,36
